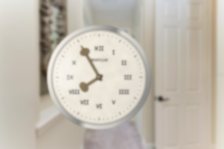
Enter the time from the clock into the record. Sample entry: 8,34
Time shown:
7,55
